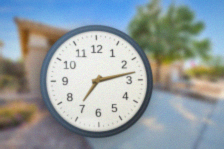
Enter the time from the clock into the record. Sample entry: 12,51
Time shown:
7,13
